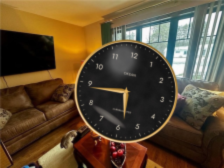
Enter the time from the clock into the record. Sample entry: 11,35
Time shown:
5,44
